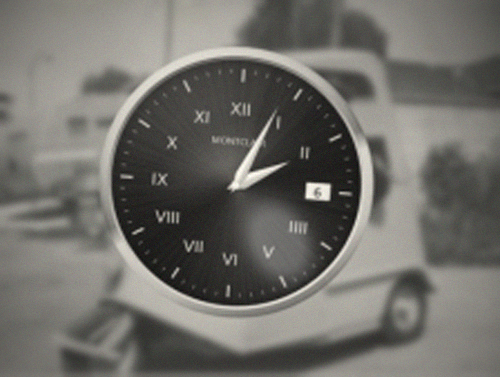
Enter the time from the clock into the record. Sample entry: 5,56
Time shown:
2,04
